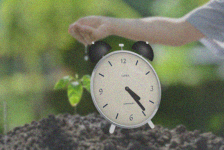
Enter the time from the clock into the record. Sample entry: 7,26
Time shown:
4,24
